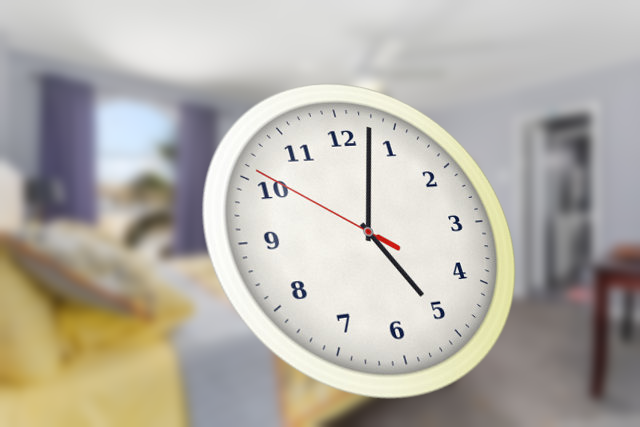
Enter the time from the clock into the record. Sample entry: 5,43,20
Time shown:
5,02,51
